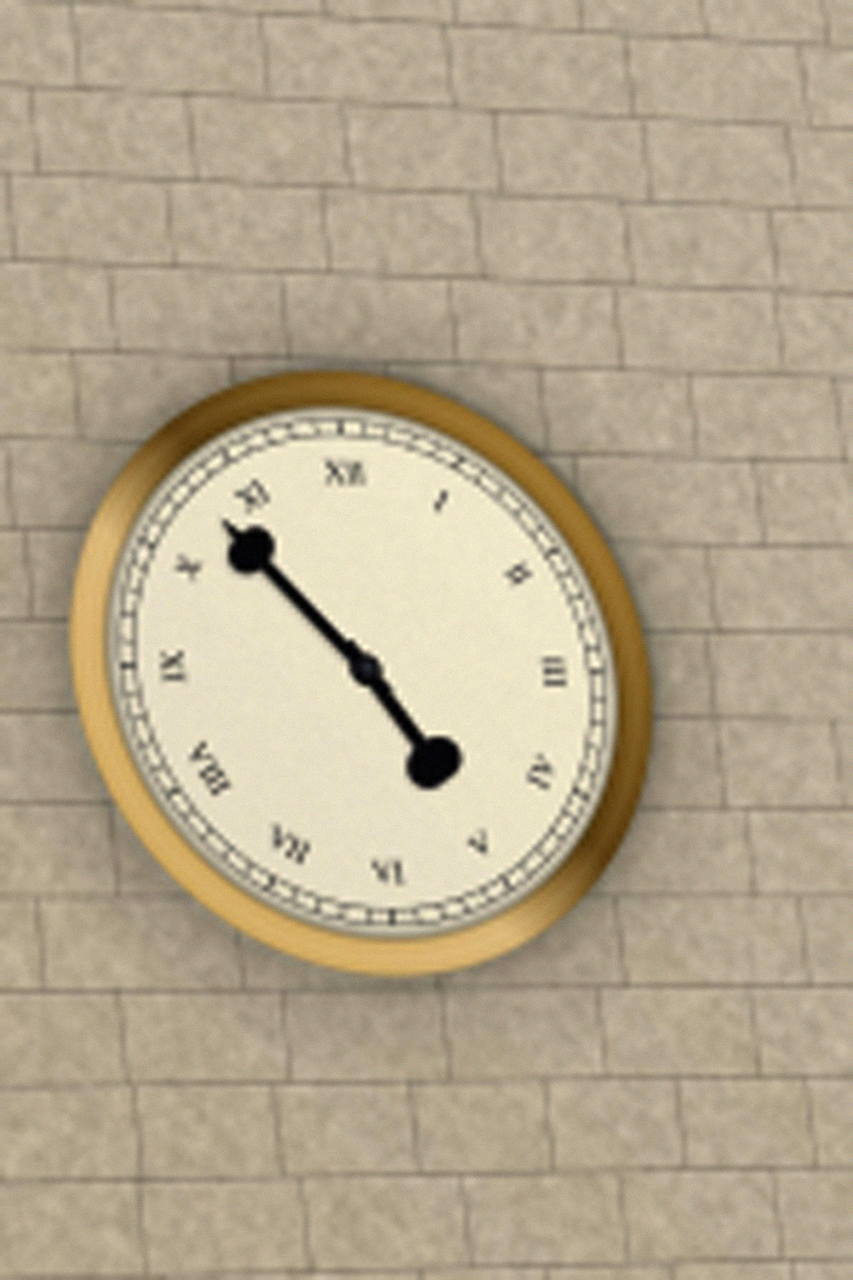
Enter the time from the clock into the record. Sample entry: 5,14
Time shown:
4,53
